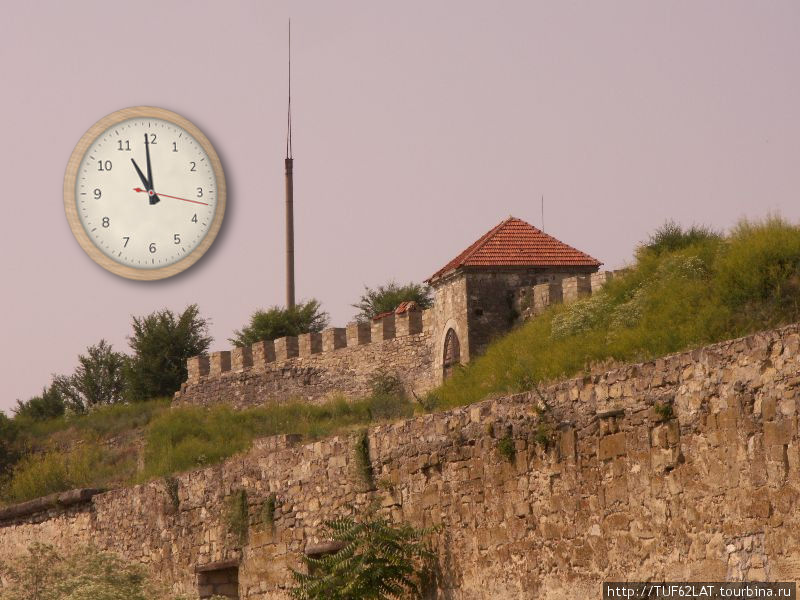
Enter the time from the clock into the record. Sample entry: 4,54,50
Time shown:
10,59,17
